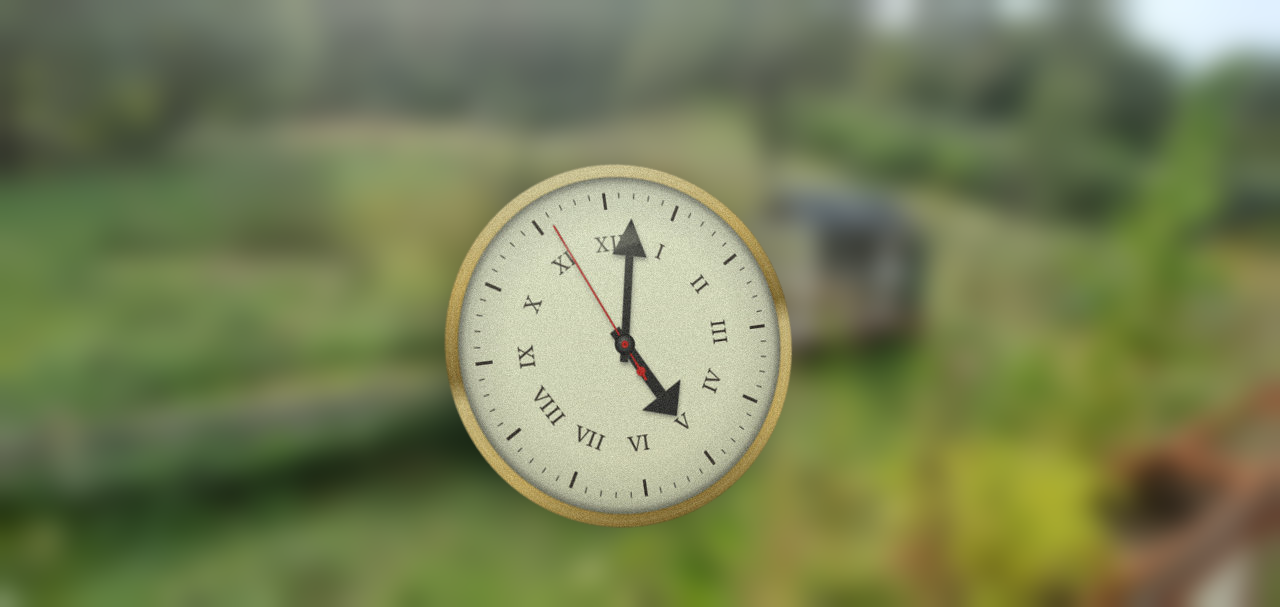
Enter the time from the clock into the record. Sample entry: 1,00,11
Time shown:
5,01,56
